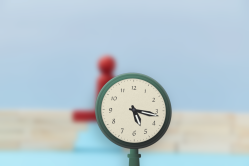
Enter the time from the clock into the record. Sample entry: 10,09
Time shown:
5,17
